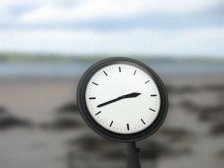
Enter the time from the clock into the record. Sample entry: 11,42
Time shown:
2,42
